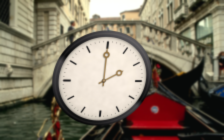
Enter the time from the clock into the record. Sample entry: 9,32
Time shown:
2,00
